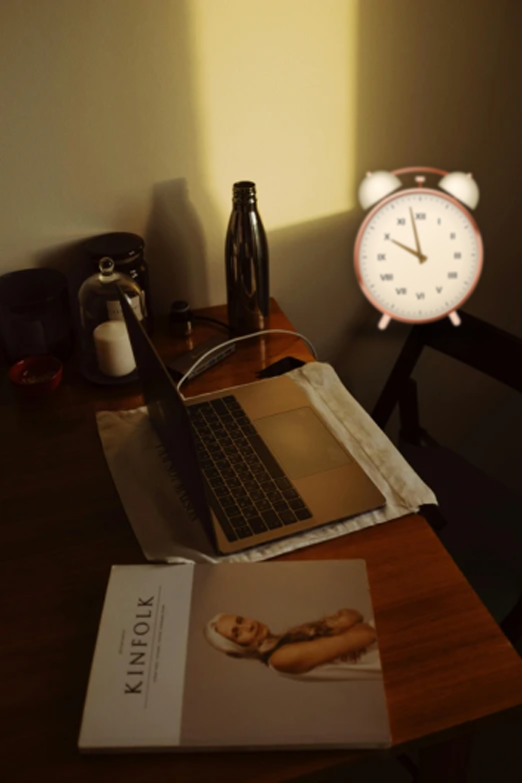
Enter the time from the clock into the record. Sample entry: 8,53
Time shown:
9,58
